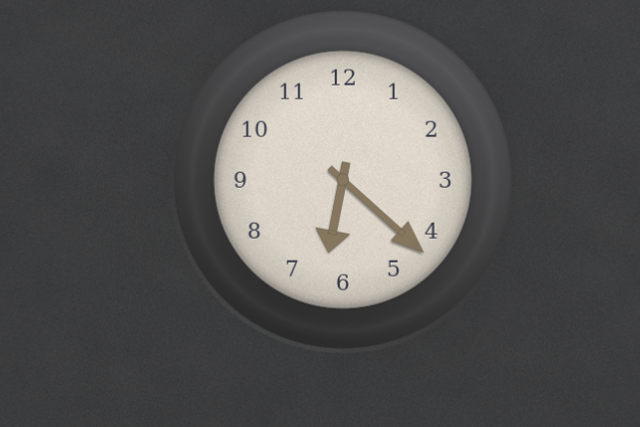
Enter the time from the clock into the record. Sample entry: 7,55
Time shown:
6,22
